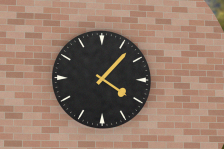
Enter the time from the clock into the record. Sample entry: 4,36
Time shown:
4,07
